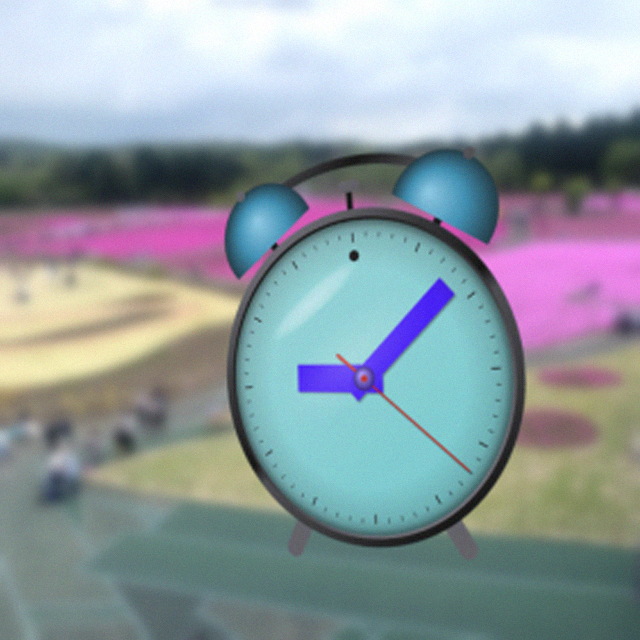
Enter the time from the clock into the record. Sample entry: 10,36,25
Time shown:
9,08,22
